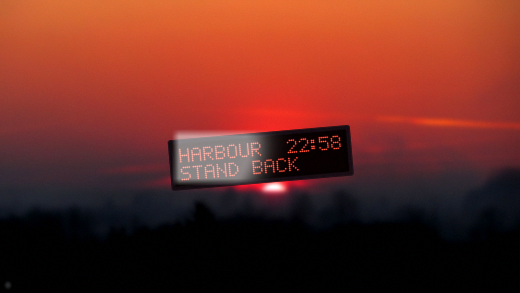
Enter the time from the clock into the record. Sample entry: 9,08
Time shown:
22,58
